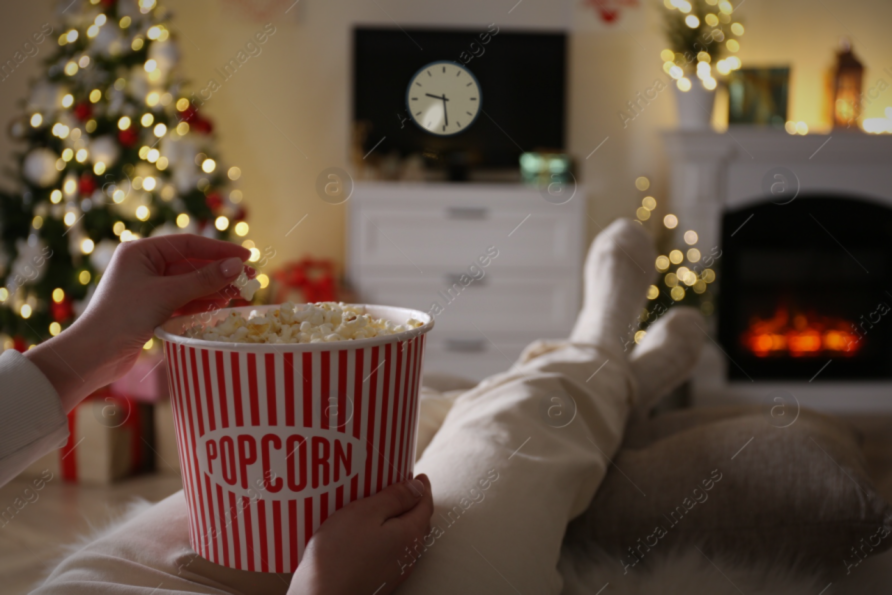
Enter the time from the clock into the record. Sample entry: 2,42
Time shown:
9,29
